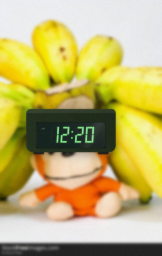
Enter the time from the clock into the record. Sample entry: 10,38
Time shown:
12,20
